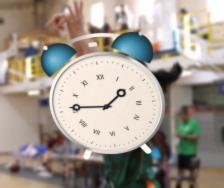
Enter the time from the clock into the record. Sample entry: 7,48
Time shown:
1,46
